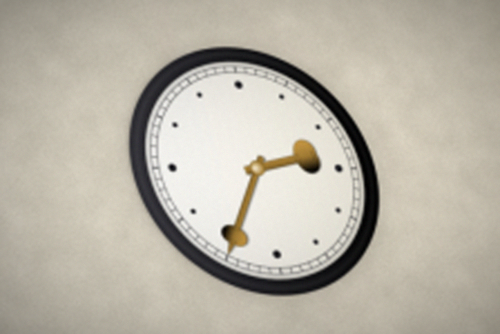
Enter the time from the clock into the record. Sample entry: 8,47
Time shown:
2,35
